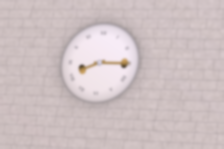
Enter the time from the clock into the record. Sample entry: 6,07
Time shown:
8,15
